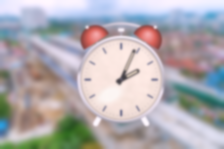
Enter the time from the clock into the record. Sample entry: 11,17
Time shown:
2,04
